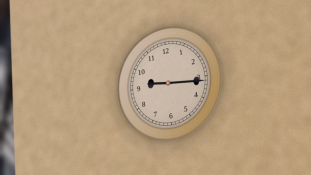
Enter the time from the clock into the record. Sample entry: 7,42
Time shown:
9,16
